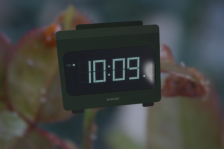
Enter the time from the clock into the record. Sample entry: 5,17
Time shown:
10,09
